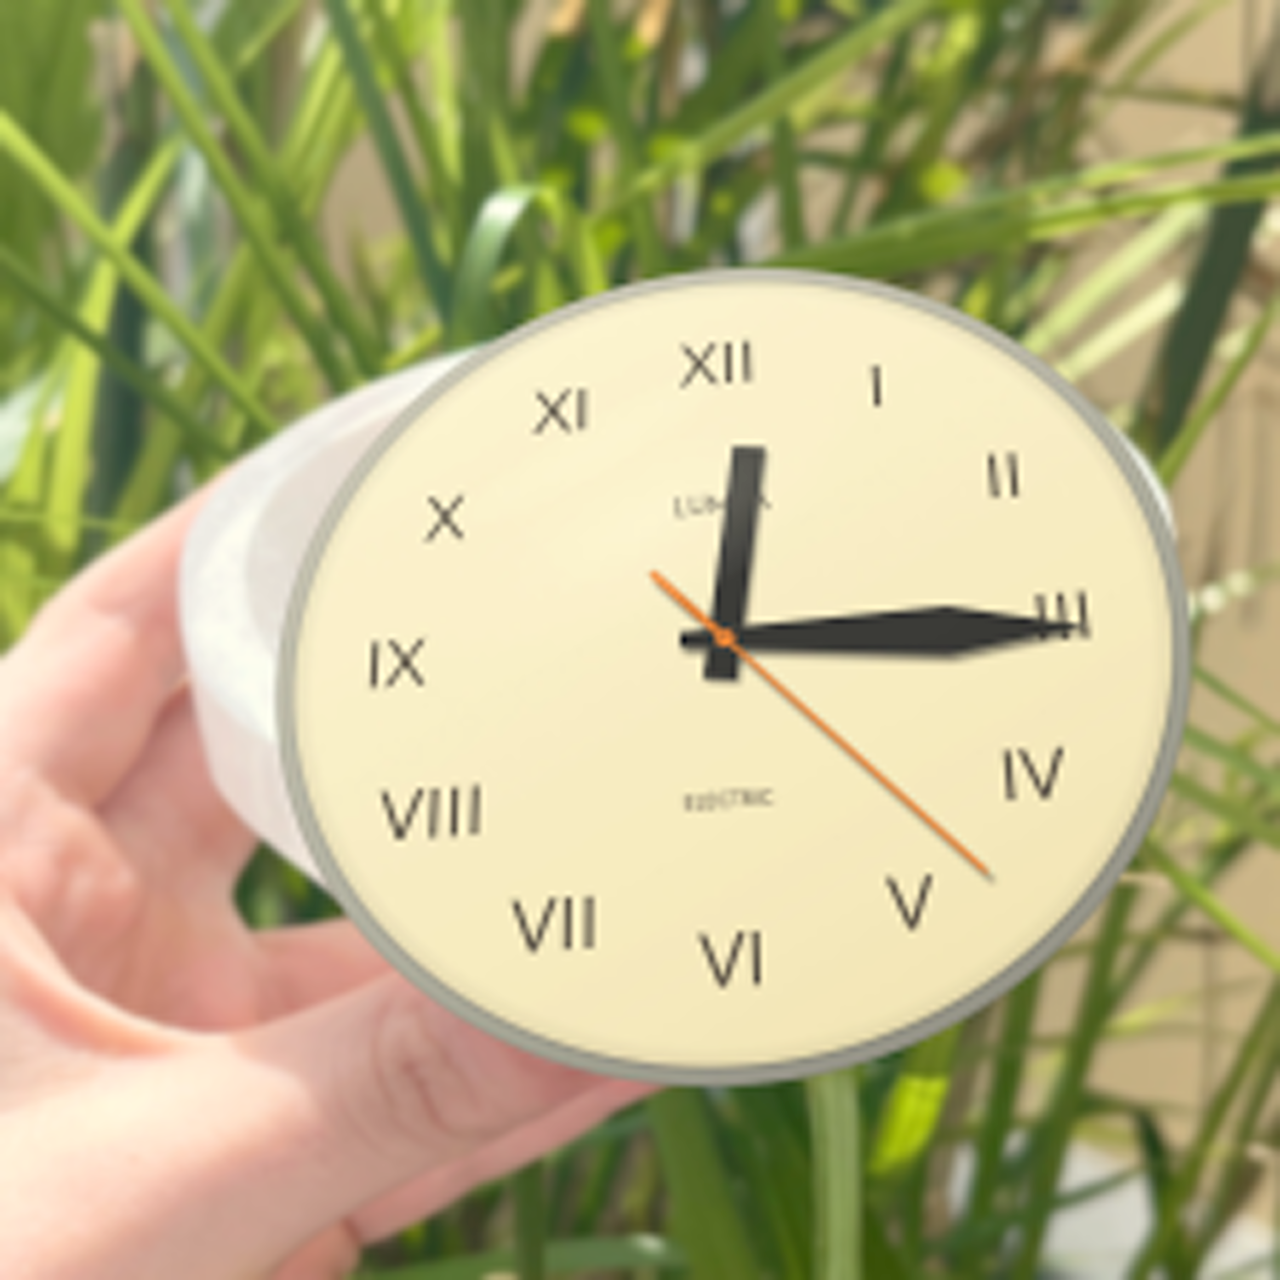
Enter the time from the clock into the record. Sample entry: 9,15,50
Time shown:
12,15,23
